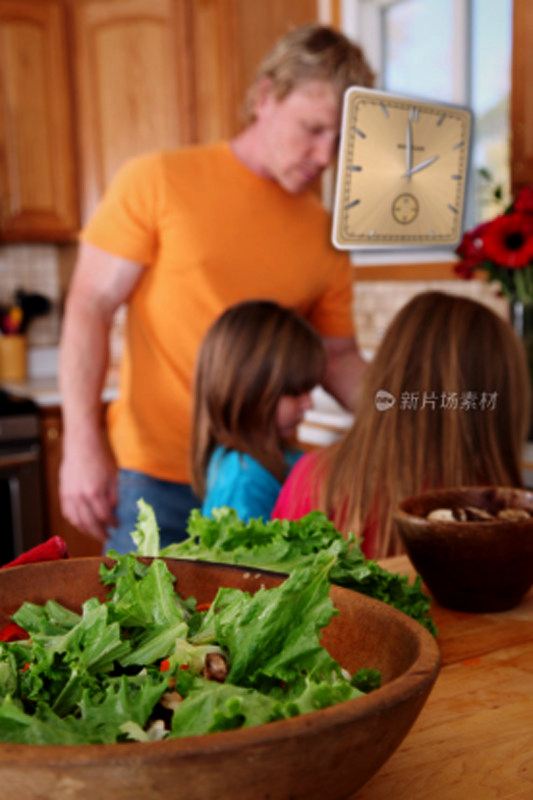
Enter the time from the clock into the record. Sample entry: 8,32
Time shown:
1,59
